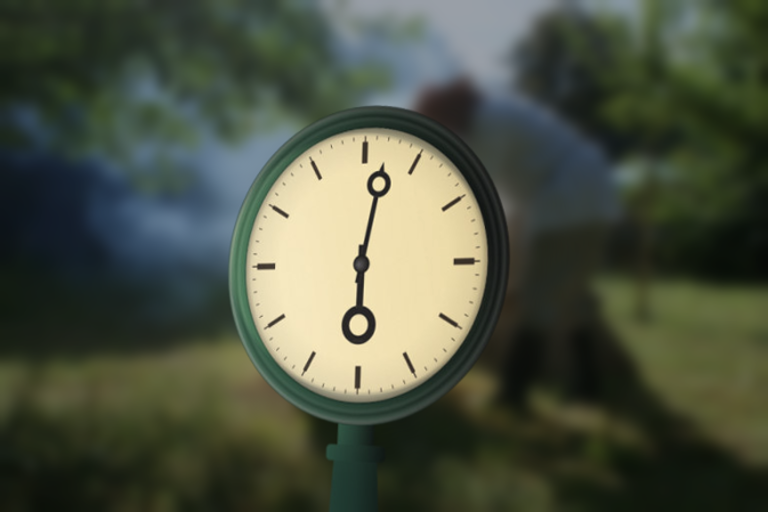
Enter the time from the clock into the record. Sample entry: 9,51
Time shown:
6,02
